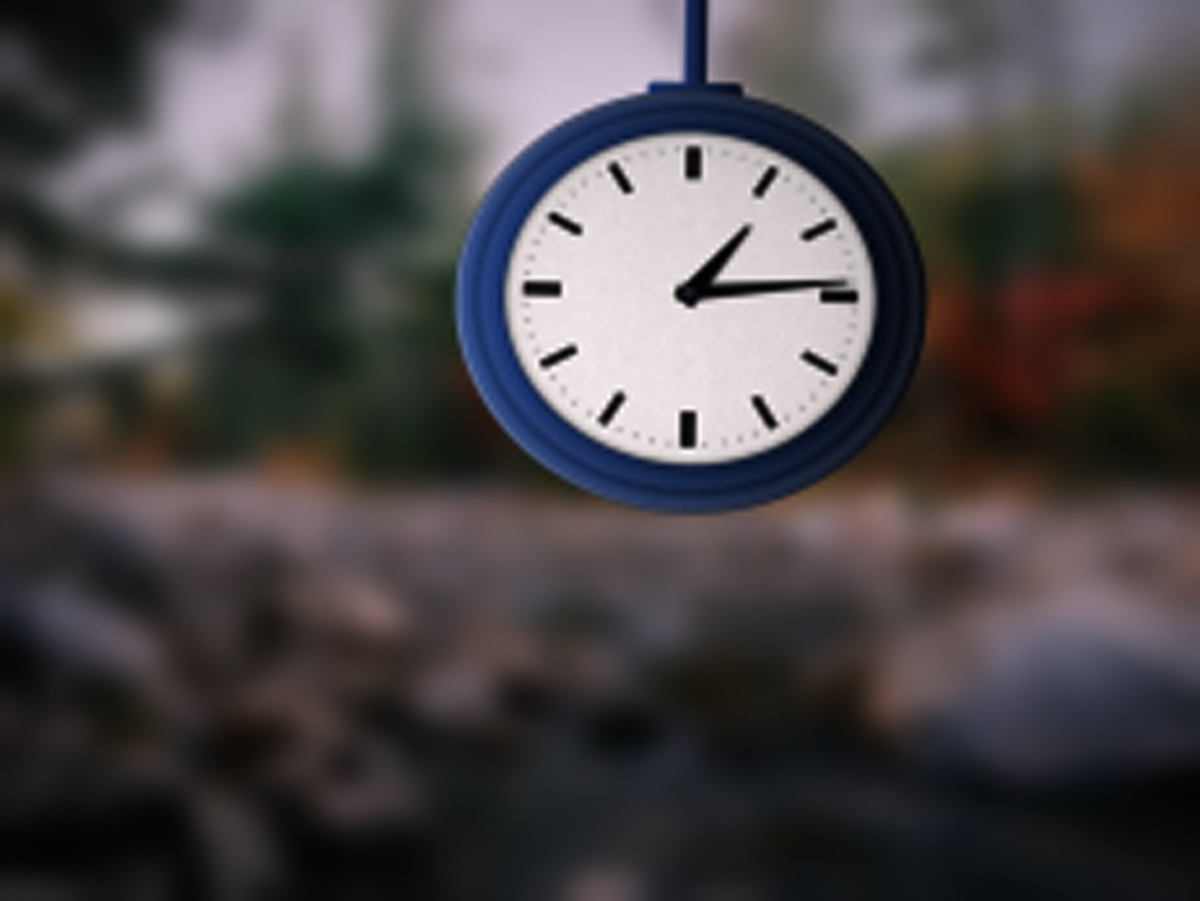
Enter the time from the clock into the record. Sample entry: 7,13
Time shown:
1,14
